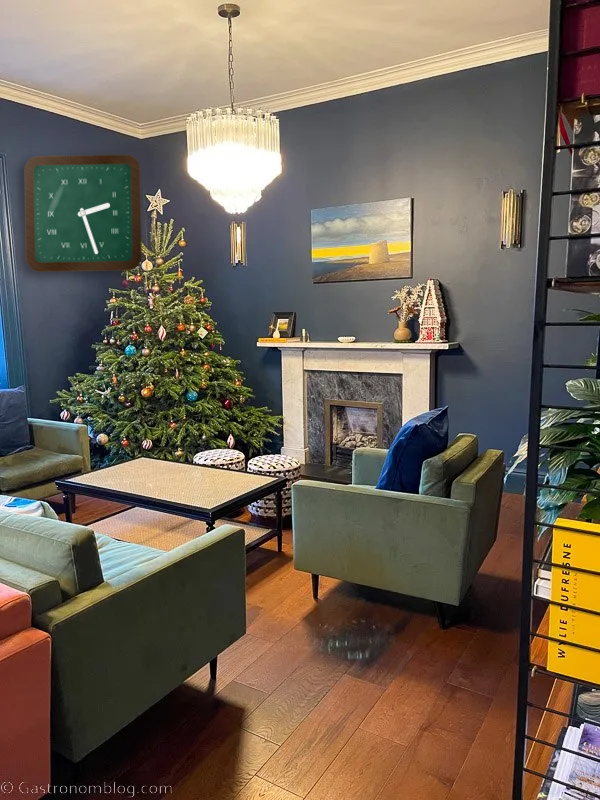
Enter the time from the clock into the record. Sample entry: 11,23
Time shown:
2,27
